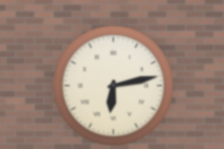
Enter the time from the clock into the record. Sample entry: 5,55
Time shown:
6,13
